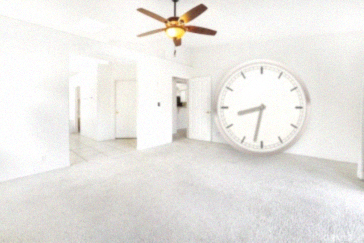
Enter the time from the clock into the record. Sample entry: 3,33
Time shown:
8,32
